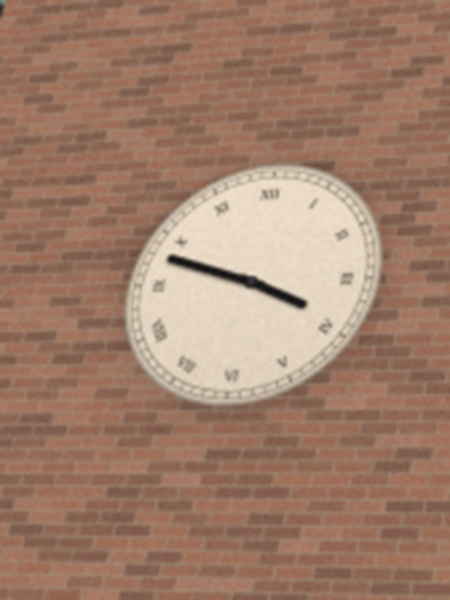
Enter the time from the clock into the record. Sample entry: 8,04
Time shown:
3,48
